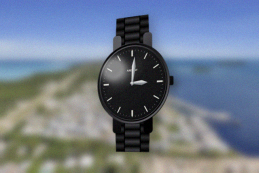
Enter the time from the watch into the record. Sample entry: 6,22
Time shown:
3,01
